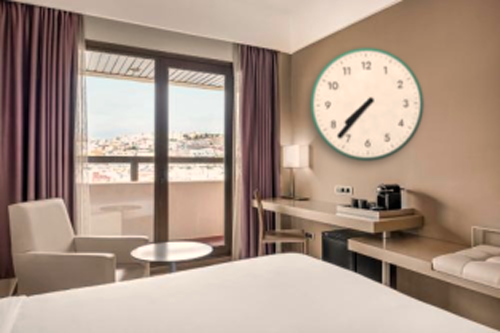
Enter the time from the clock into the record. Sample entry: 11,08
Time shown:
7,37
